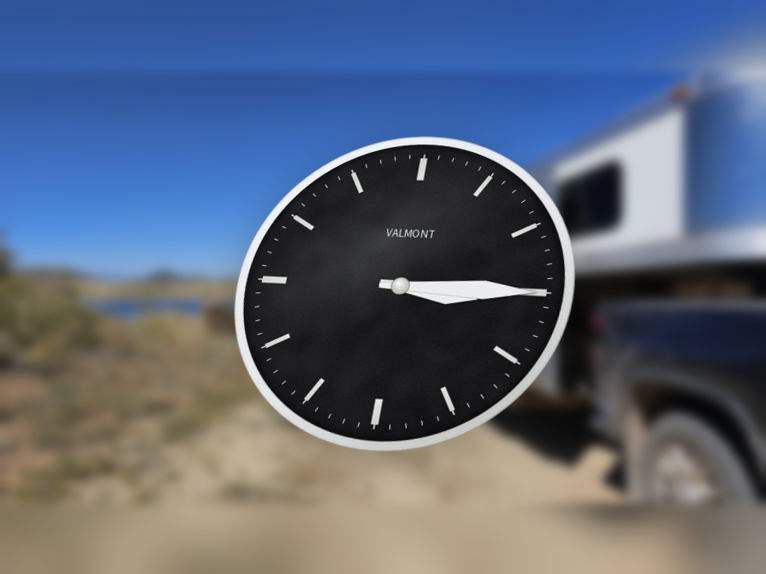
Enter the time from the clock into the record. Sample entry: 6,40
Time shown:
3,15
